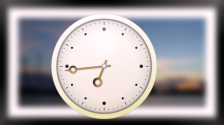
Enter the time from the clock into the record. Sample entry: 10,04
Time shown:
6,44
